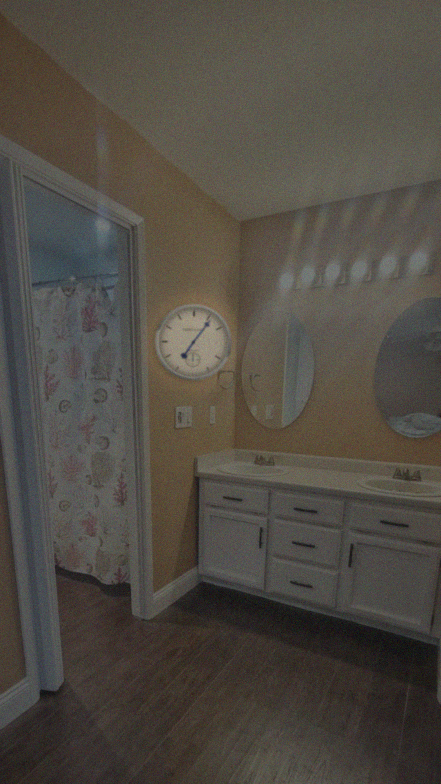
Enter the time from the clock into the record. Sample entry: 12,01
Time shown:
7,06
